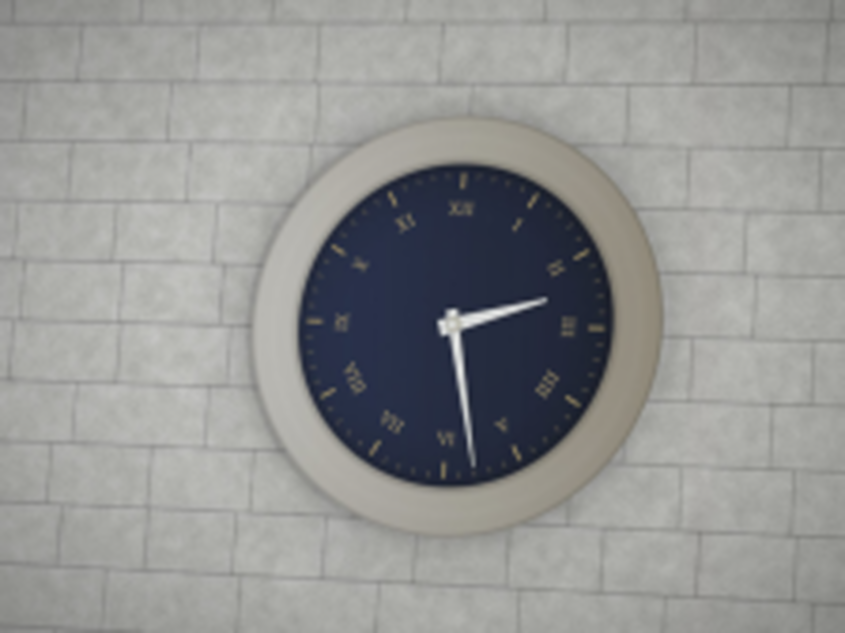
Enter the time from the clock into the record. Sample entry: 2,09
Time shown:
2,28
